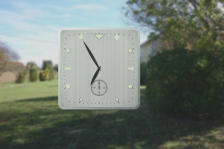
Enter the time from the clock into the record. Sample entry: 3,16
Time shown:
6,55
